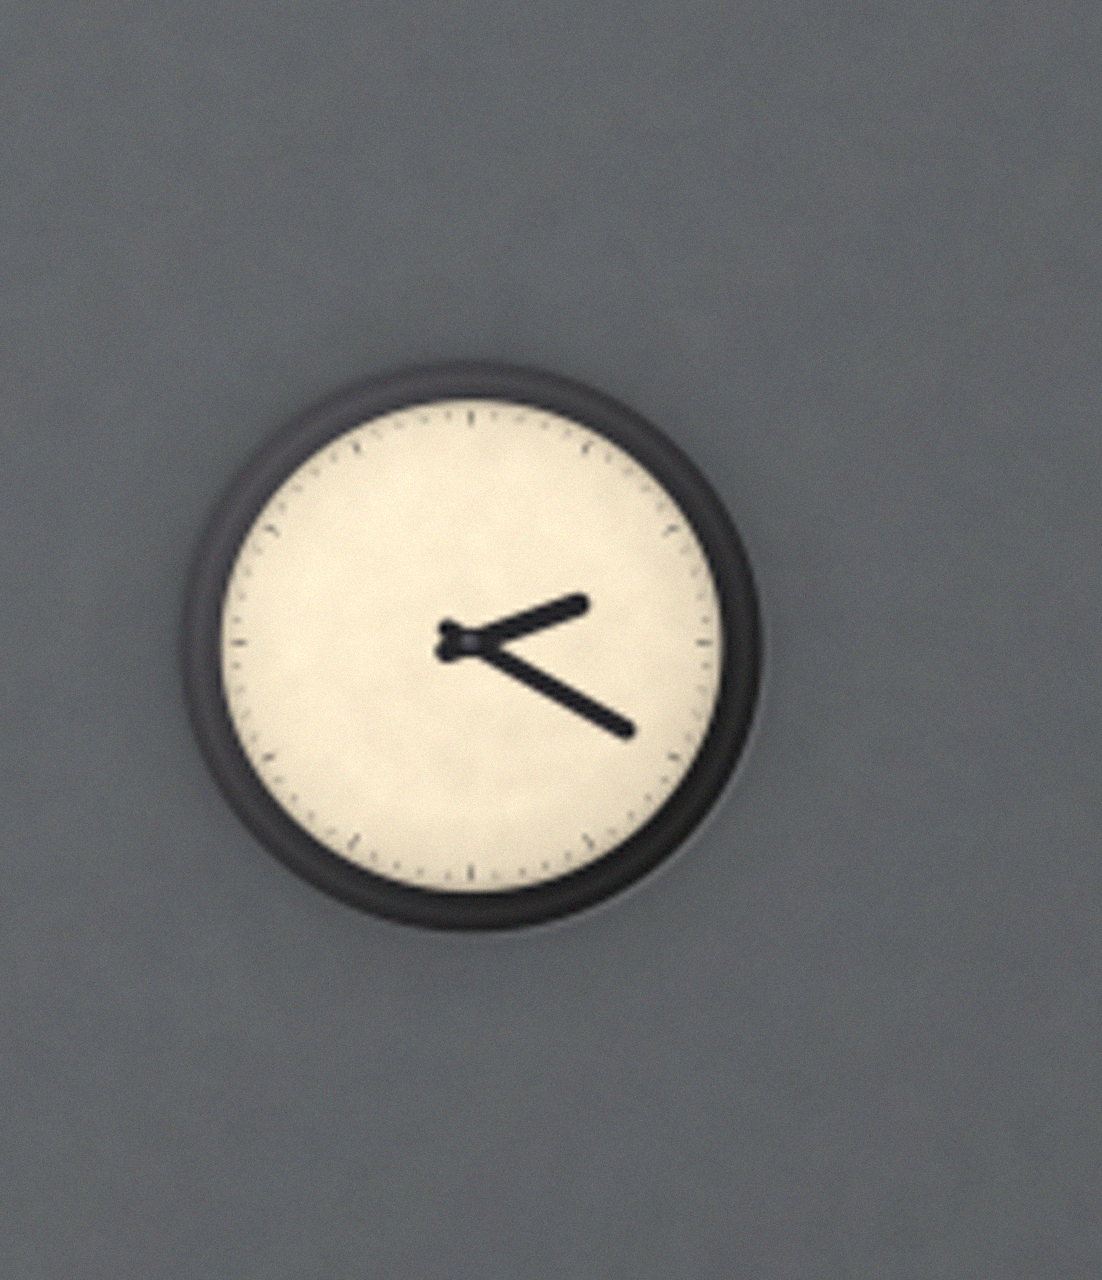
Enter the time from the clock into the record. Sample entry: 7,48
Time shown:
2,20
